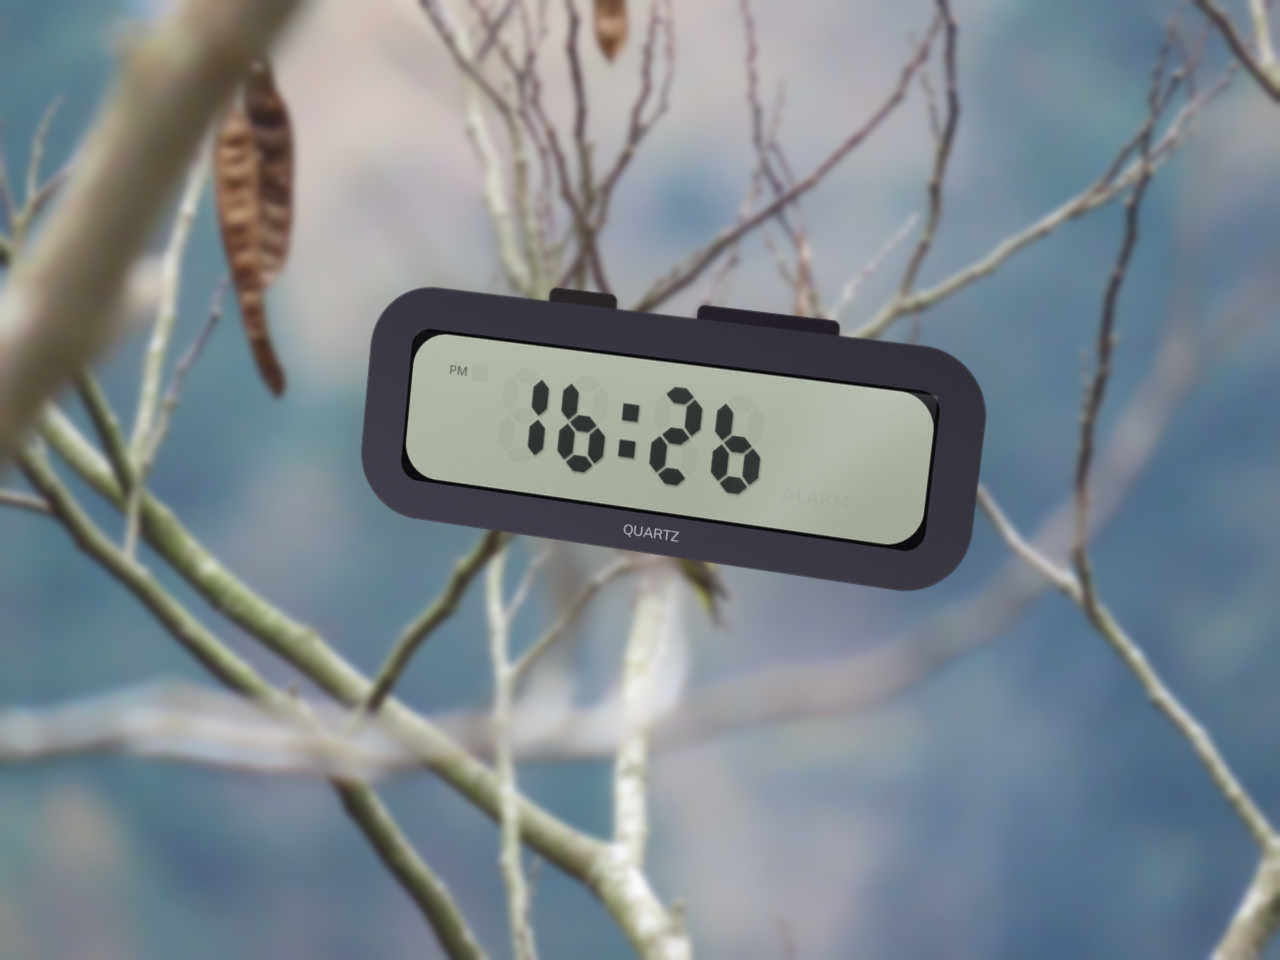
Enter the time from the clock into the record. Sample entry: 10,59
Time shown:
16,26
